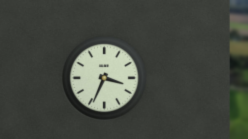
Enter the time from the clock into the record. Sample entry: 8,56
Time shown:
3,34
